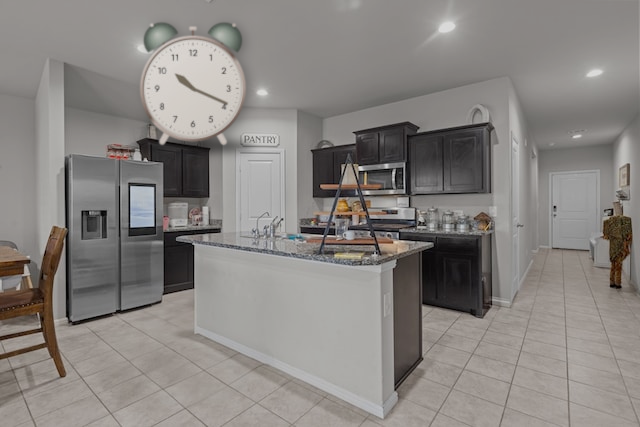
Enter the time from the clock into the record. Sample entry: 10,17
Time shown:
10,19
